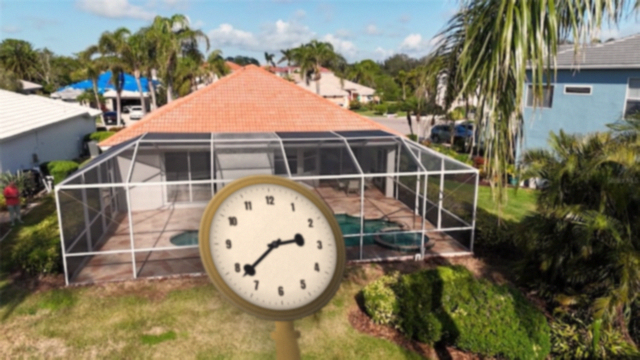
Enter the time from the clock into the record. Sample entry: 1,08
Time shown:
2,38
